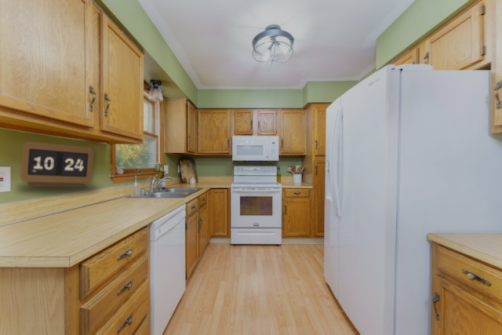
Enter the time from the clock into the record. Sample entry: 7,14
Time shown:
10,24
